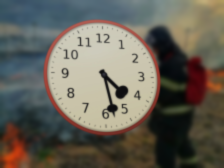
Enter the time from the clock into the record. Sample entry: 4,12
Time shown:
4,28
